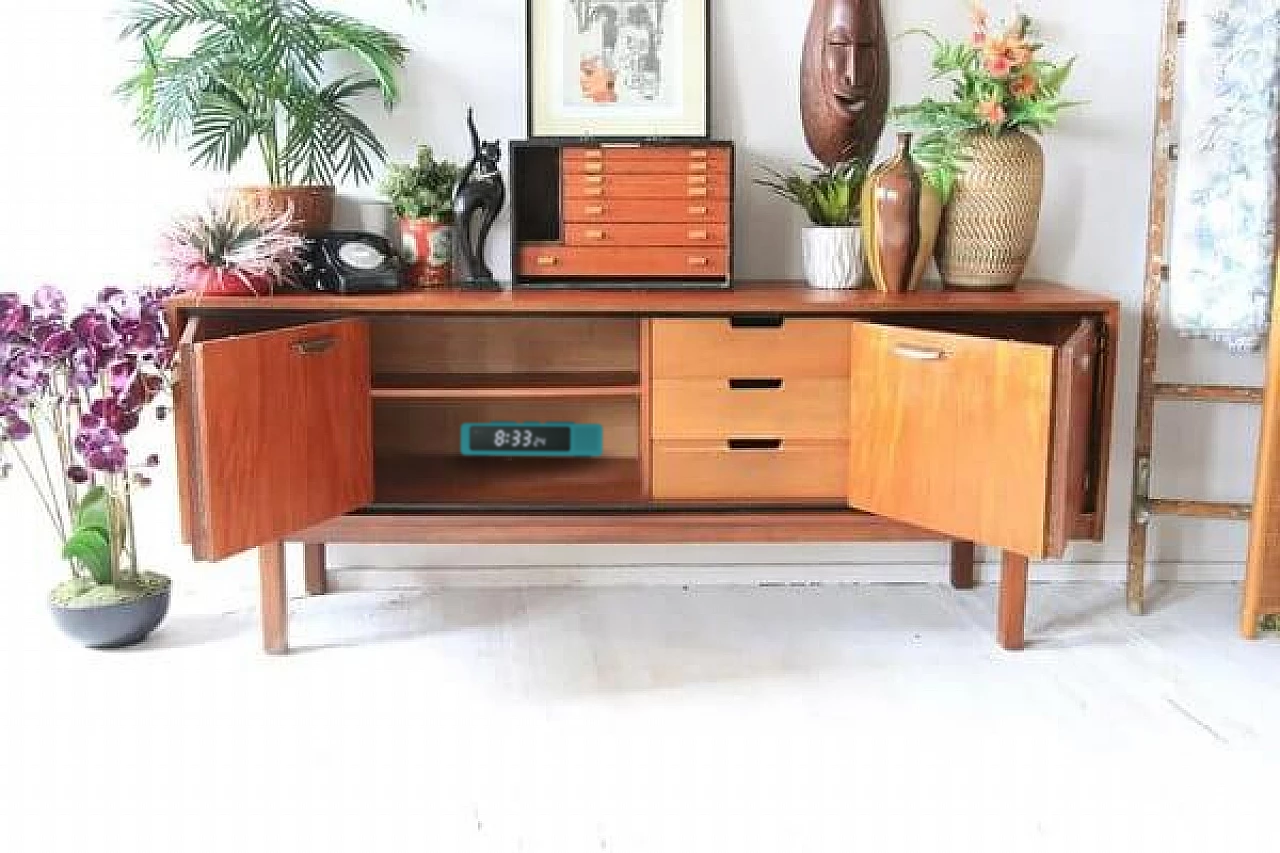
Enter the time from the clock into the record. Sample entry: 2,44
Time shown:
8,33
